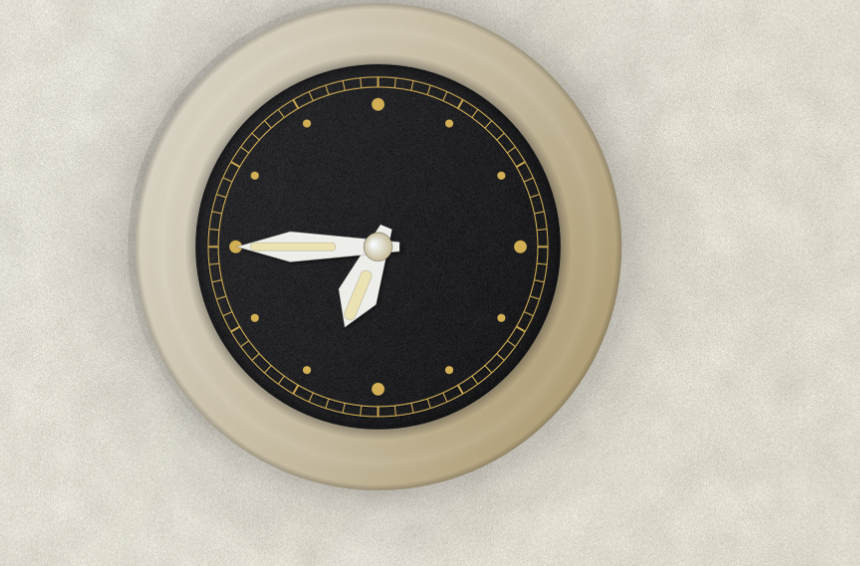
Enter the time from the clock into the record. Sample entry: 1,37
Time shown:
6,45
